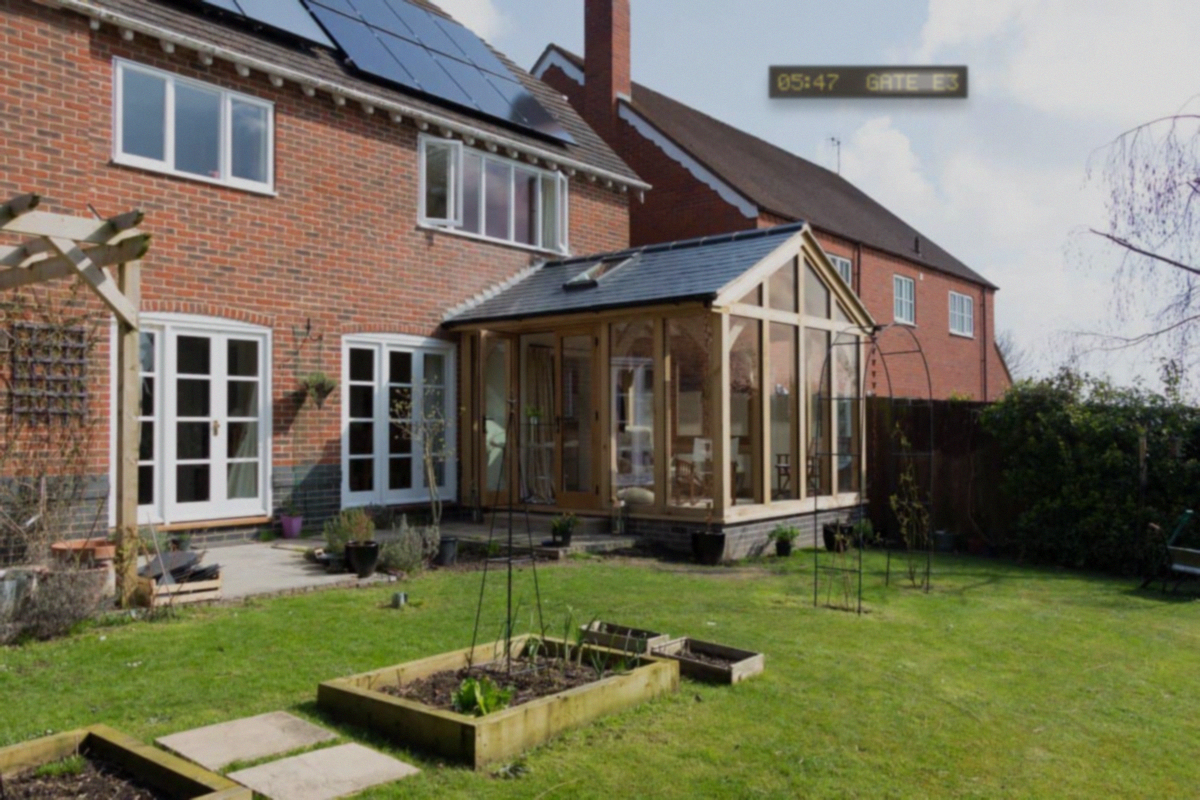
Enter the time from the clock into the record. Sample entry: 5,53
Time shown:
5,47
